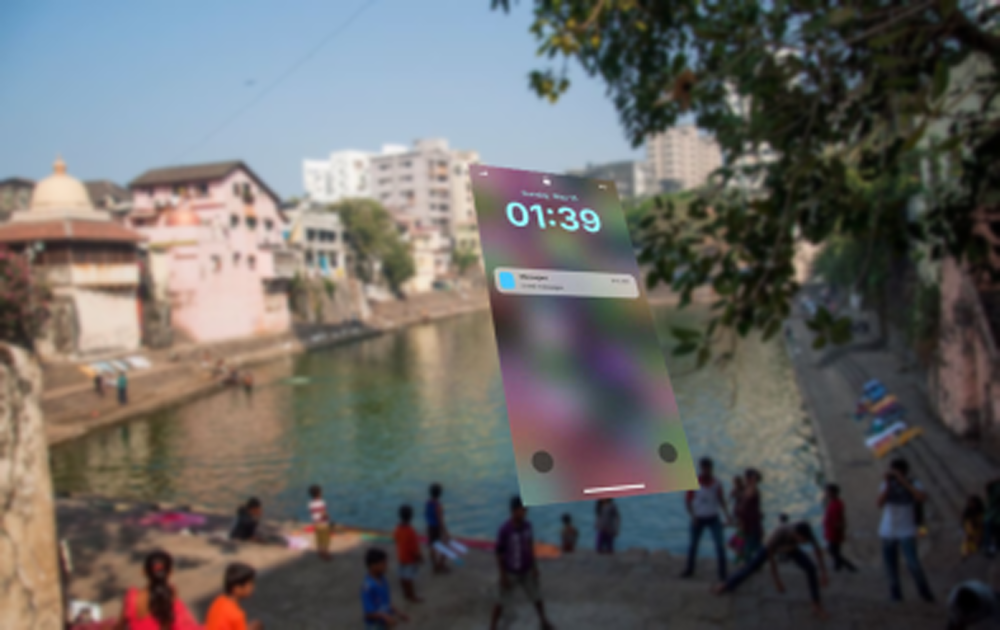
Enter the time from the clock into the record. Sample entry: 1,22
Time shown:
1,39
